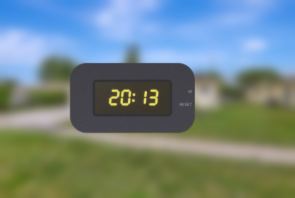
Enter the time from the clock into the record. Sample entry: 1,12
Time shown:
20,13
